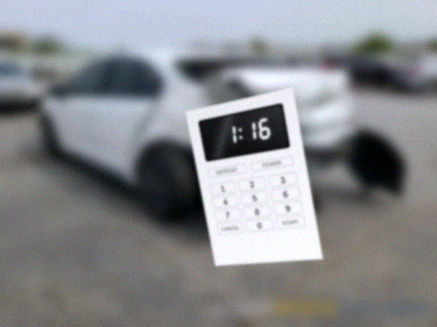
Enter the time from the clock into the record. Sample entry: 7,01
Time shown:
1,16
